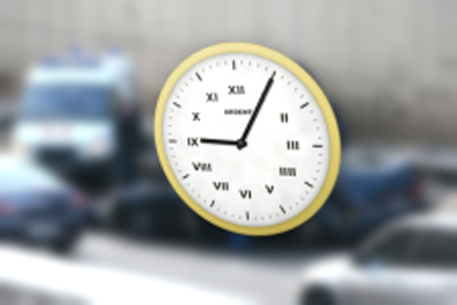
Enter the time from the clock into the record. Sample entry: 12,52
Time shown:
9,05
